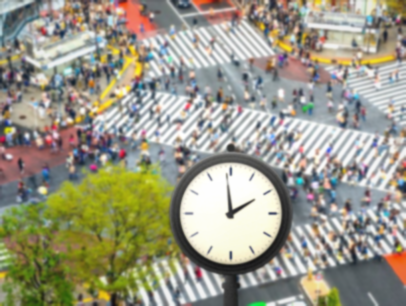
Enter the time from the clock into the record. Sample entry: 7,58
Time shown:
1,59
